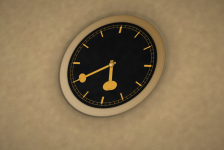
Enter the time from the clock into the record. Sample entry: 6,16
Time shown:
5,40
